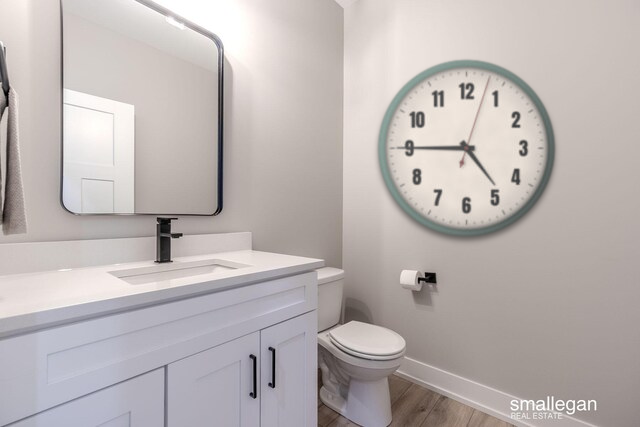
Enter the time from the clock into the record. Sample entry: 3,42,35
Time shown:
4,45,03
